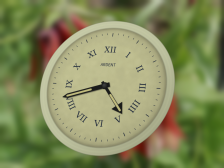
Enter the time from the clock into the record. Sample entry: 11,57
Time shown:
4,42
